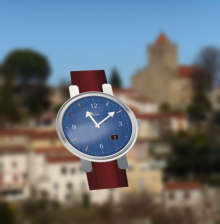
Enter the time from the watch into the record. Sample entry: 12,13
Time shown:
11,09
